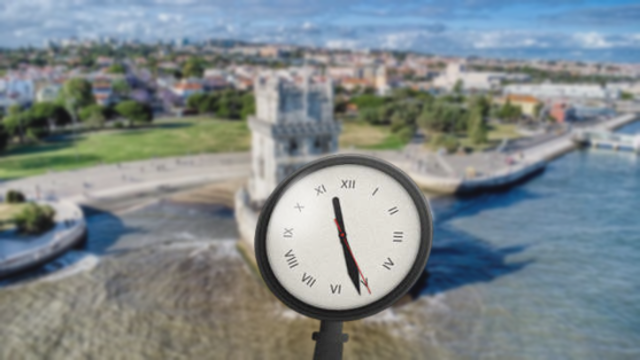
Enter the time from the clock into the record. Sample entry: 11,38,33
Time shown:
11,26,25
